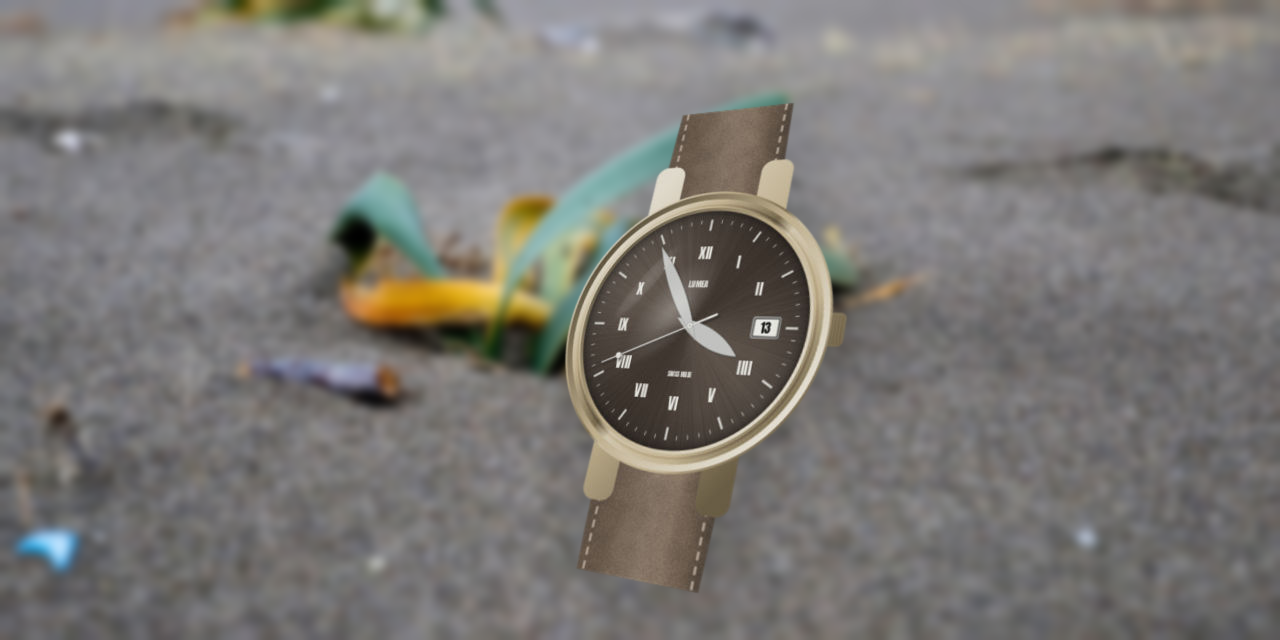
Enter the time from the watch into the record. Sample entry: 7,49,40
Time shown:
3,54,41
